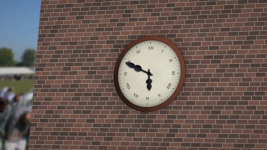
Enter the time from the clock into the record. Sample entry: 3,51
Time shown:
5,49
